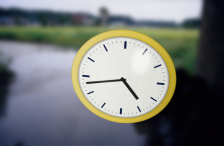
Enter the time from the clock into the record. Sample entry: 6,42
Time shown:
4,43
